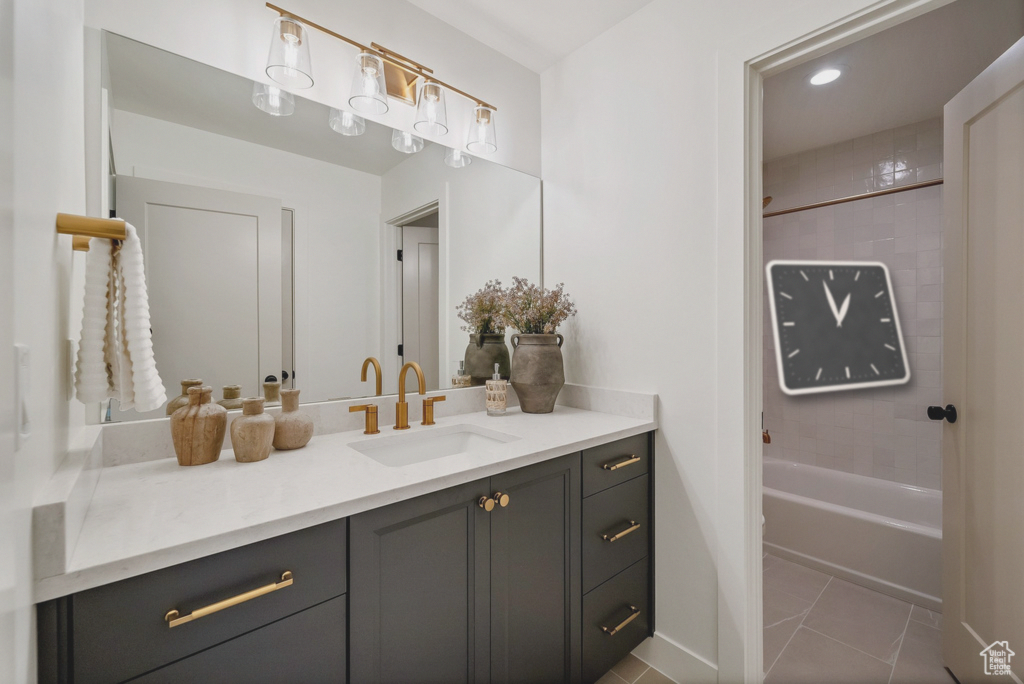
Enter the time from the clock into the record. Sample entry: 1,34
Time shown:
12,58
